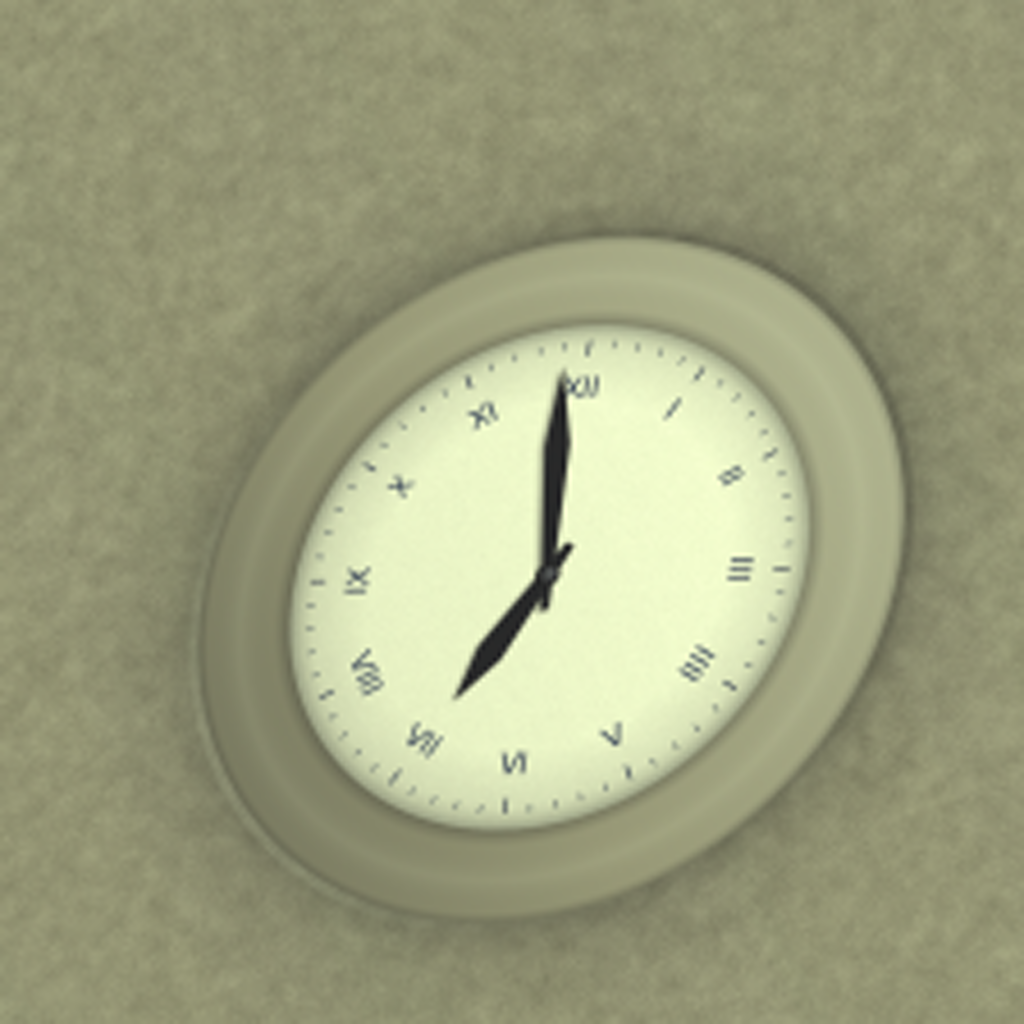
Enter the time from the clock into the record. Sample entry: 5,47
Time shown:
6,59
